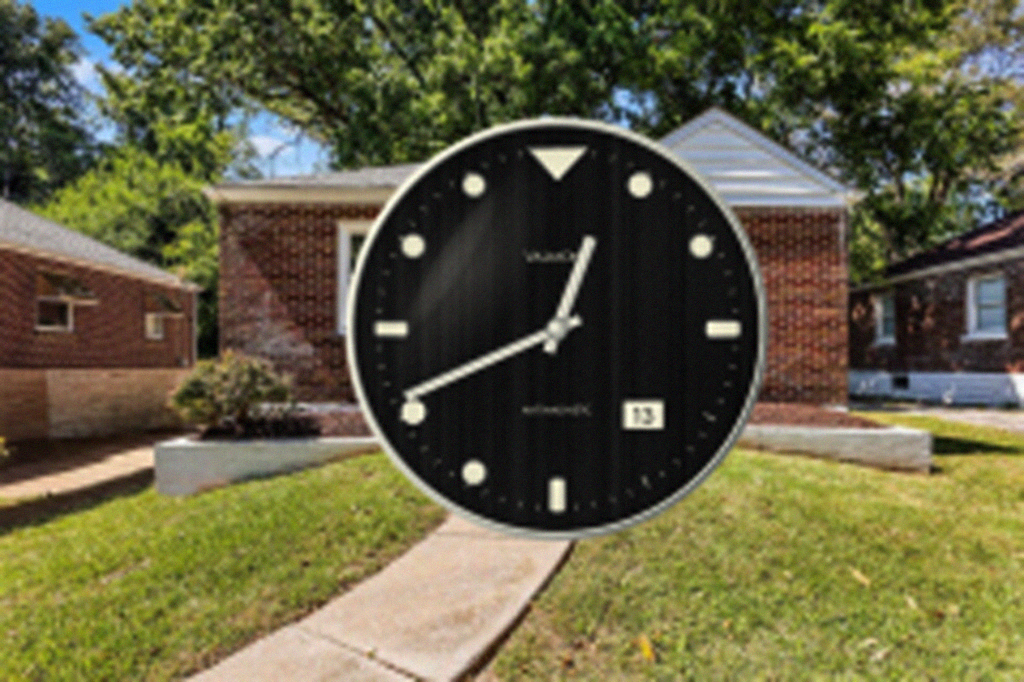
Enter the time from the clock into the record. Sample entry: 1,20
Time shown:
12,41
